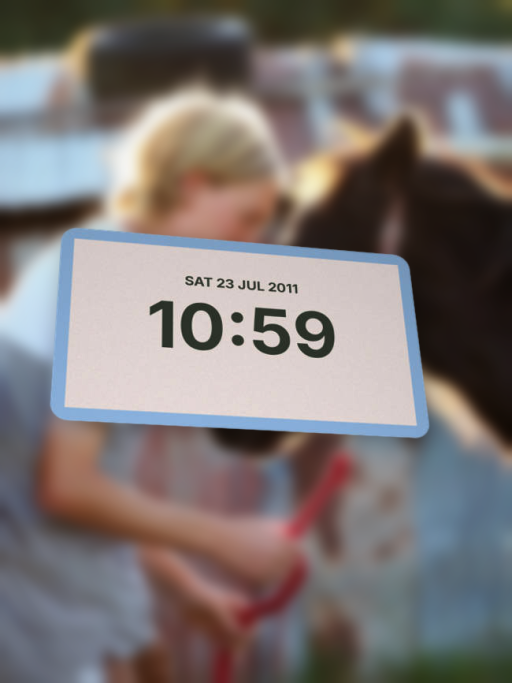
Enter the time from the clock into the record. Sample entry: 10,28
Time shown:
10,59
